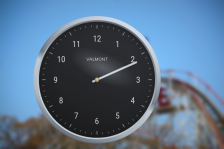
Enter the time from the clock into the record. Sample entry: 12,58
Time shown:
2,11
